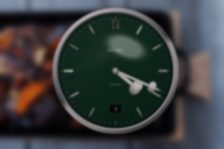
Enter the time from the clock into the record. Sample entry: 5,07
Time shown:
4,19
